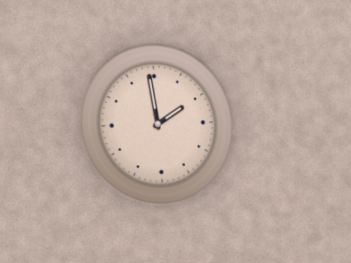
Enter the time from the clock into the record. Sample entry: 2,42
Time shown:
1,59
